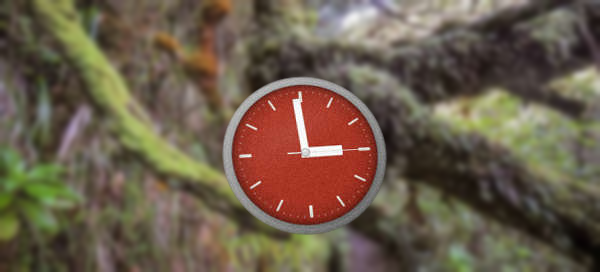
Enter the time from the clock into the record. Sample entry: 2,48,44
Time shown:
2,59,15
